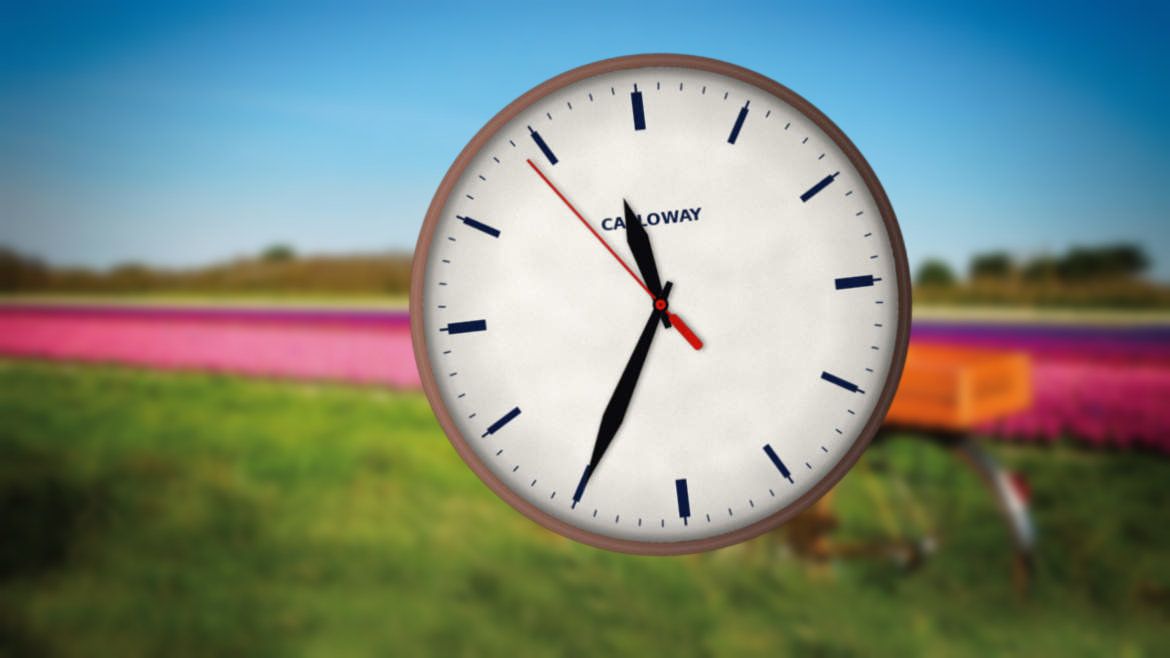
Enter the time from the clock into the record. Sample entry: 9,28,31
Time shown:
11,34,54
